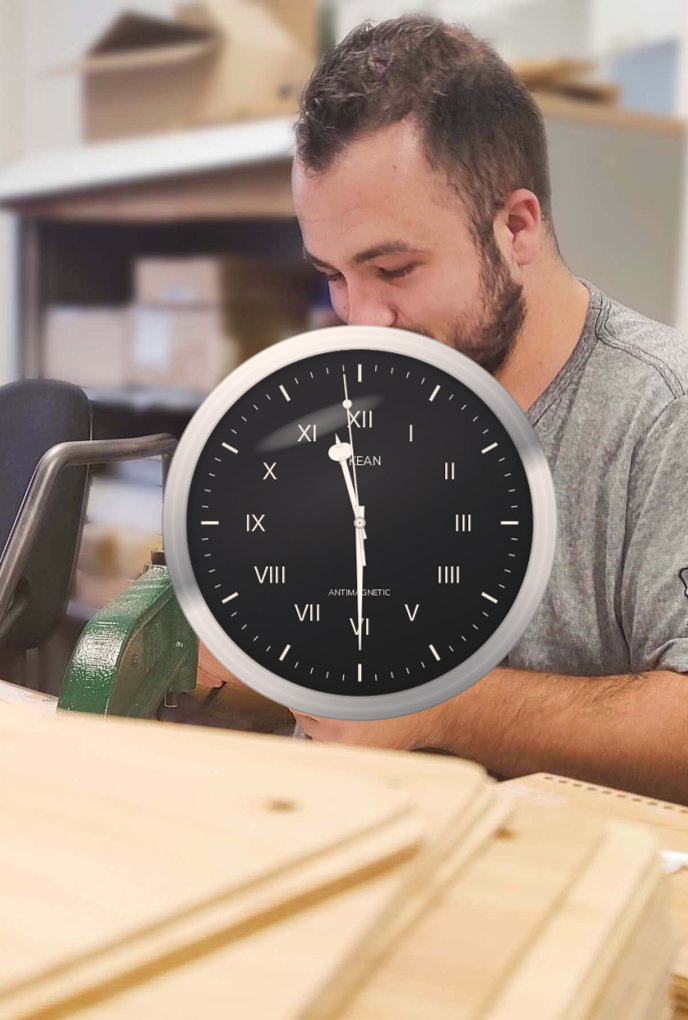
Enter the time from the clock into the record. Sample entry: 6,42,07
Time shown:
11,29,59
